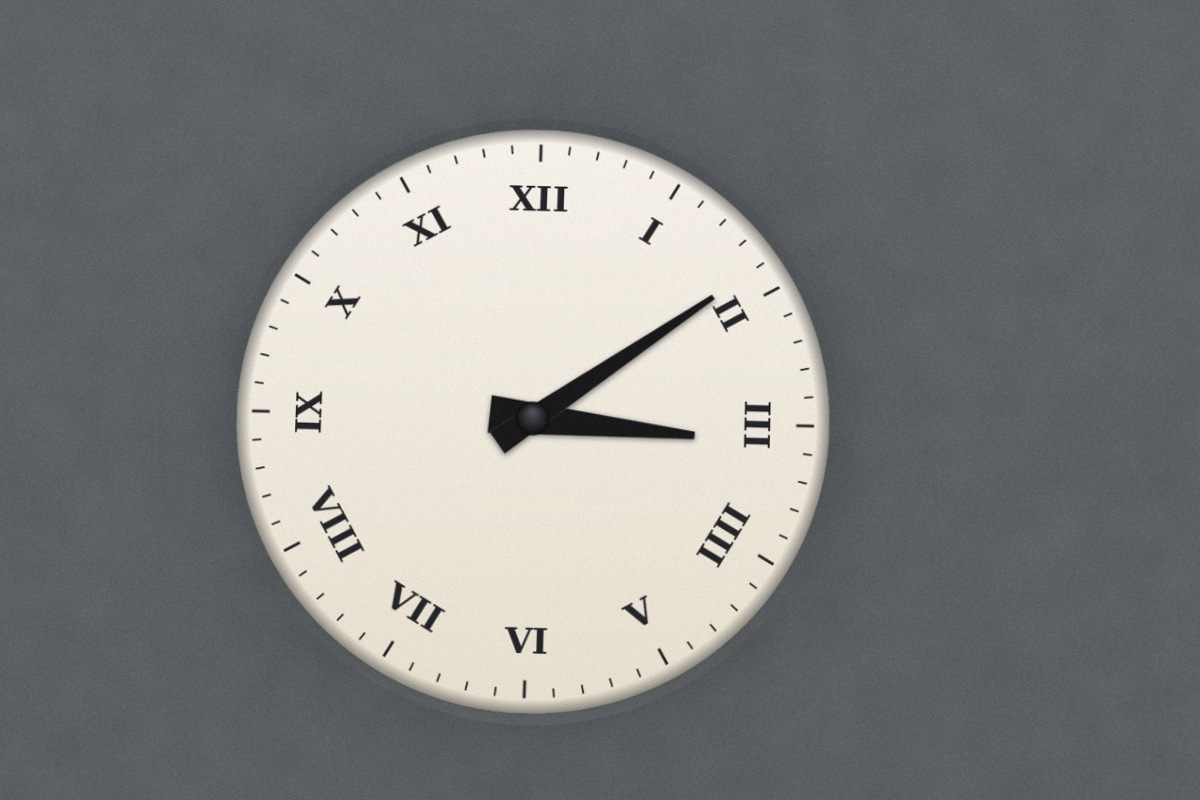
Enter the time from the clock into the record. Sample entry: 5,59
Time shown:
3,09
